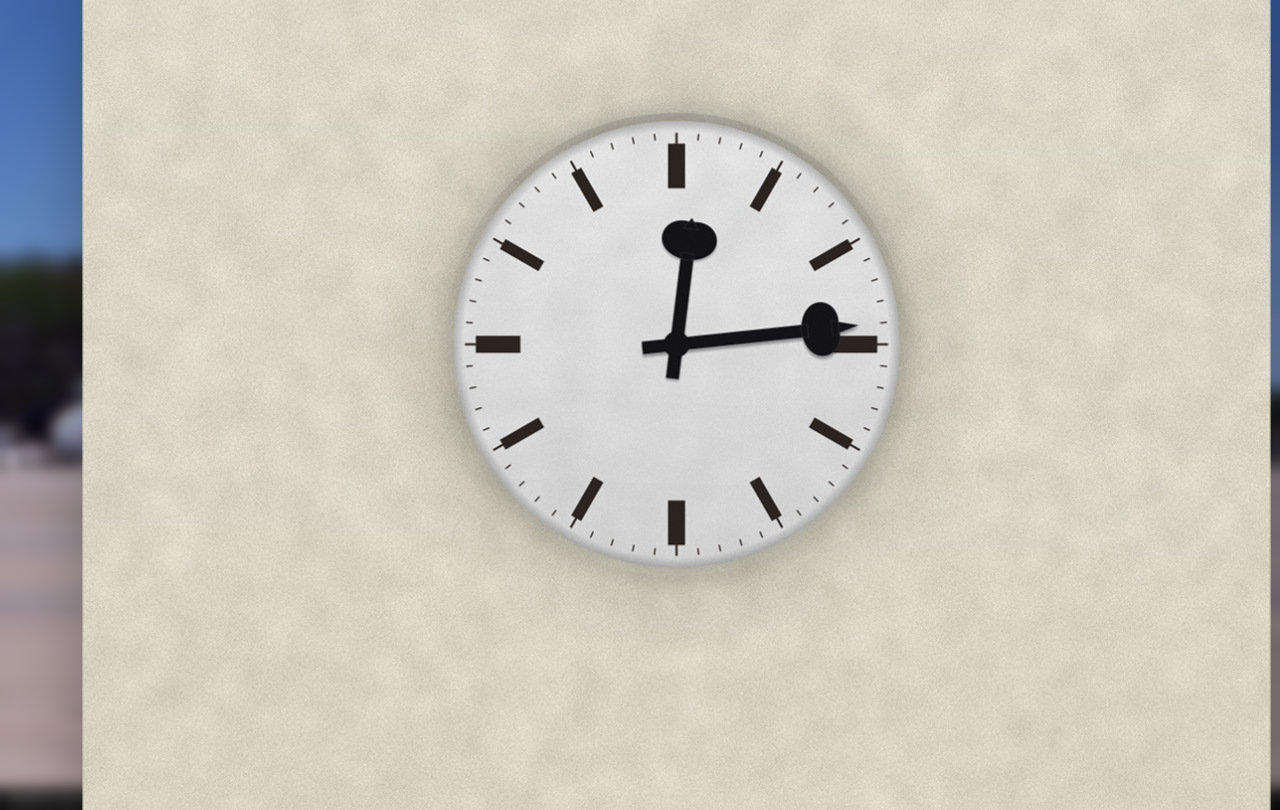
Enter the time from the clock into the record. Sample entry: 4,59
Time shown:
12,14
